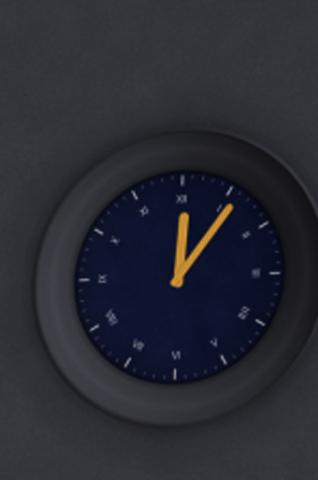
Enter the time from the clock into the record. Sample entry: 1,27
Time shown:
12,06
